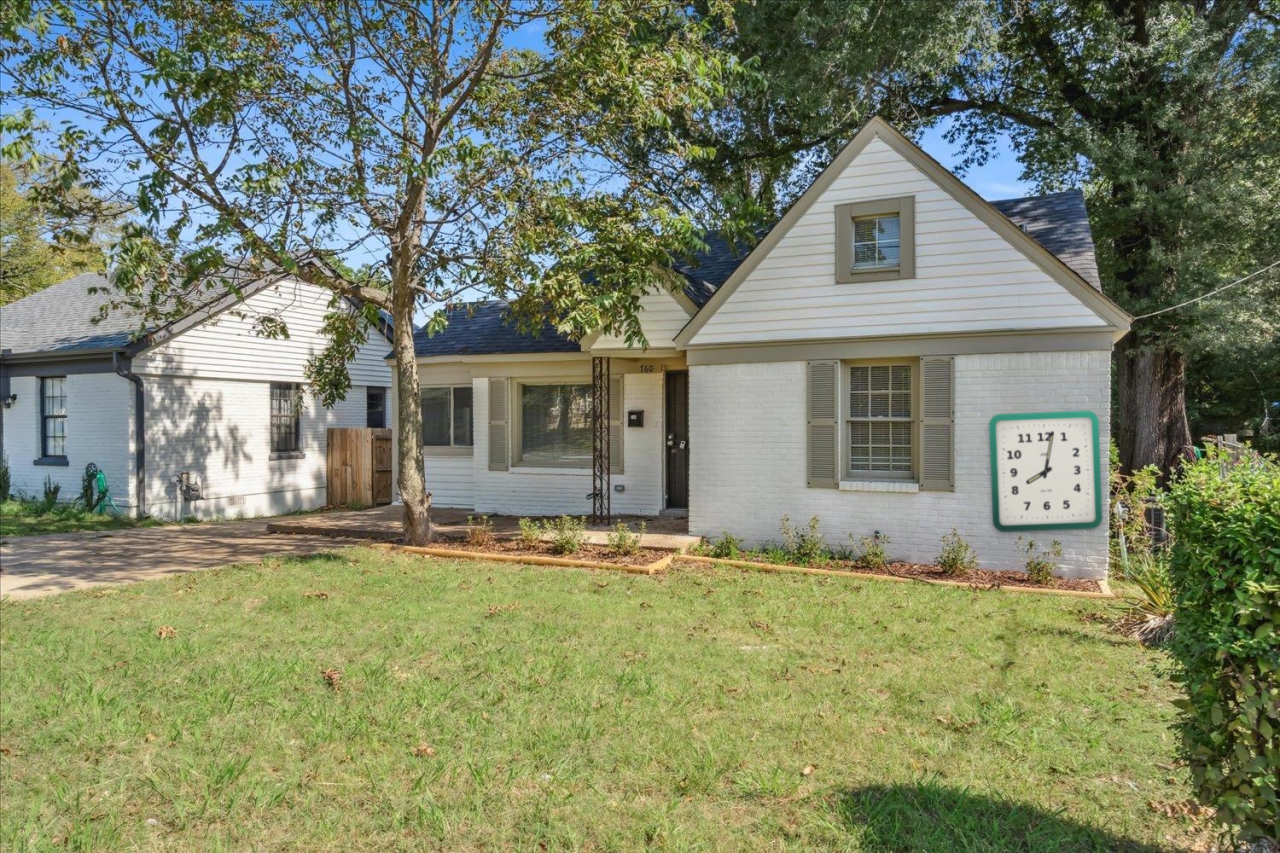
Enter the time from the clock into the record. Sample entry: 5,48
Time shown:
8,02
